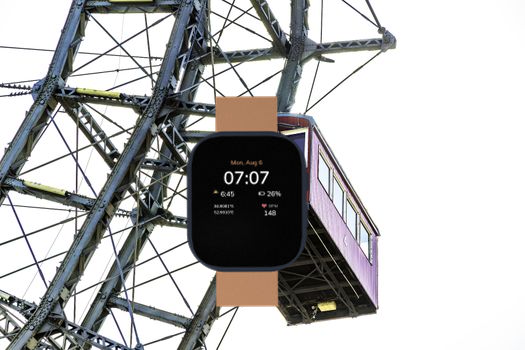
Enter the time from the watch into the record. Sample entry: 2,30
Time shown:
7,07
